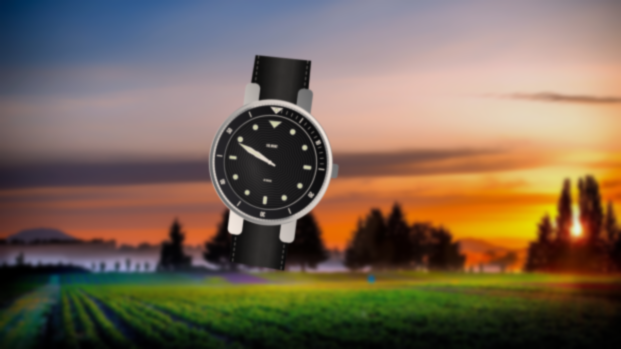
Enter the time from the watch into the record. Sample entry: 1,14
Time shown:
9,49
